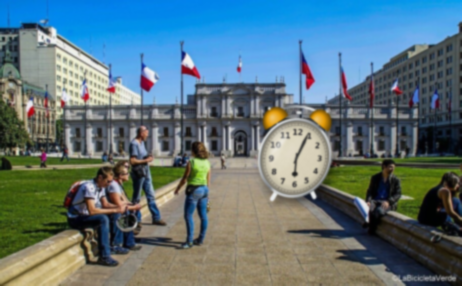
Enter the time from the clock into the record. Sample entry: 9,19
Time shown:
6,04
